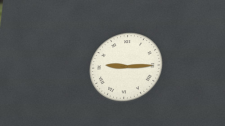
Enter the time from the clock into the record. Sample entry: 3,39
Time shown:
9,15
